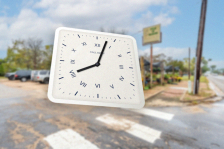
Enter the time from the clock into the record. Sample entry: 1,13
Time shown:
8,03
